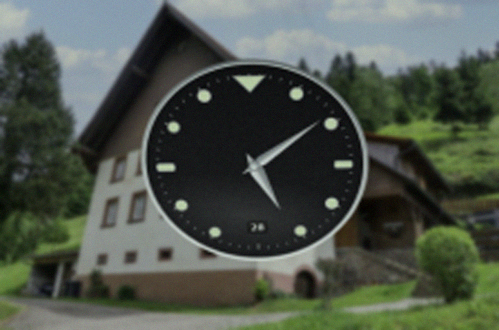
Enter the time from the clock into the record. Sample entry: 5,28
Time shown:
5,09
